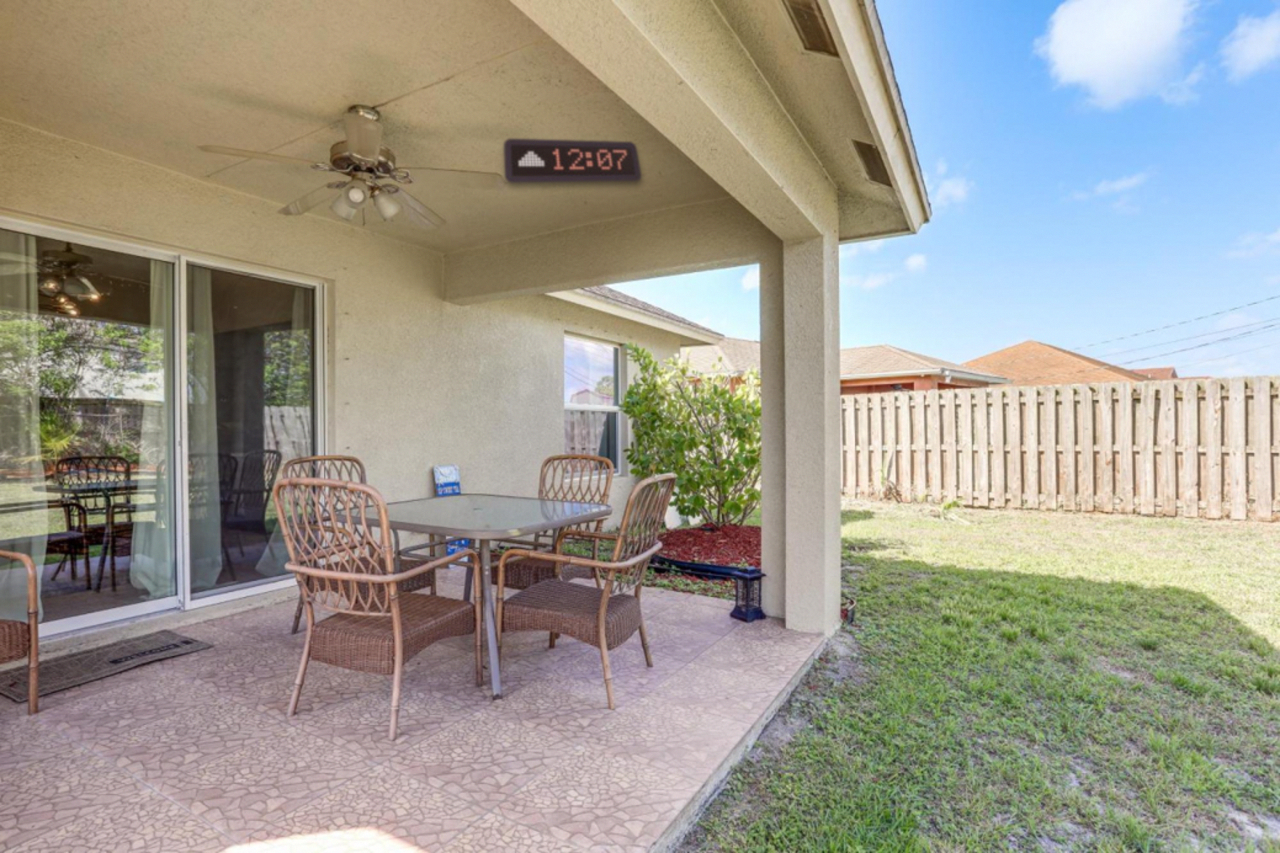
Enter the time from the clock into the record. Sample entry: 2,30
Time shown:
12,07
